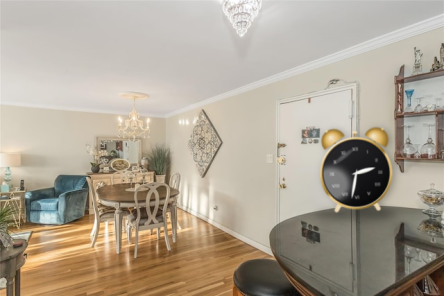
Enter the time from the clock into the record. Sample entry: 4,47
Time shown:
2,32
